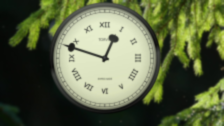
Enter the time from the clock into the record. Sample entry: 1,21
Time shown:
12,48
